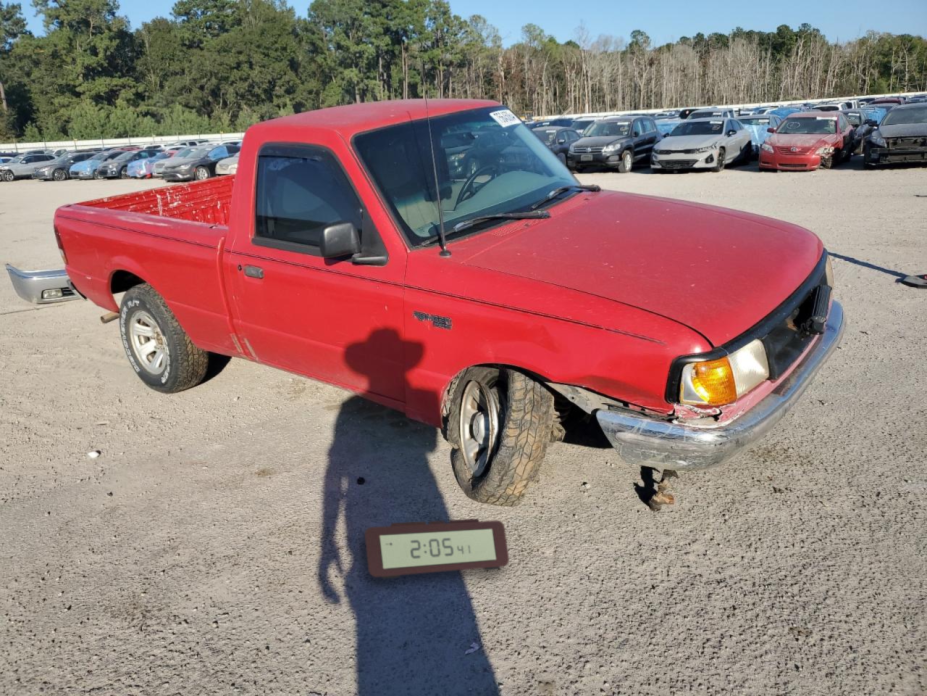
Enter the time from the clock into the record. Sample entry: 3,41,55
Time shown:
2,05,41
